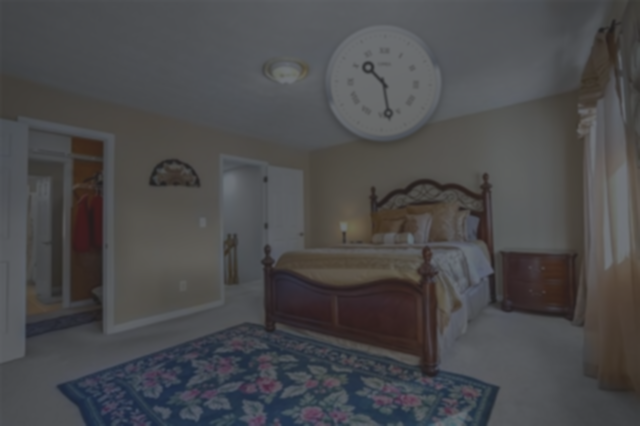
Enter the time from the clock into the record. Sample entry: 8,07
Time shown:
10,28
